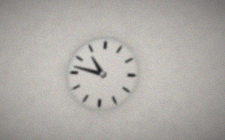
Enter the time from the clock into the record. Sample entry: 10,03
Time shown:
10,47
